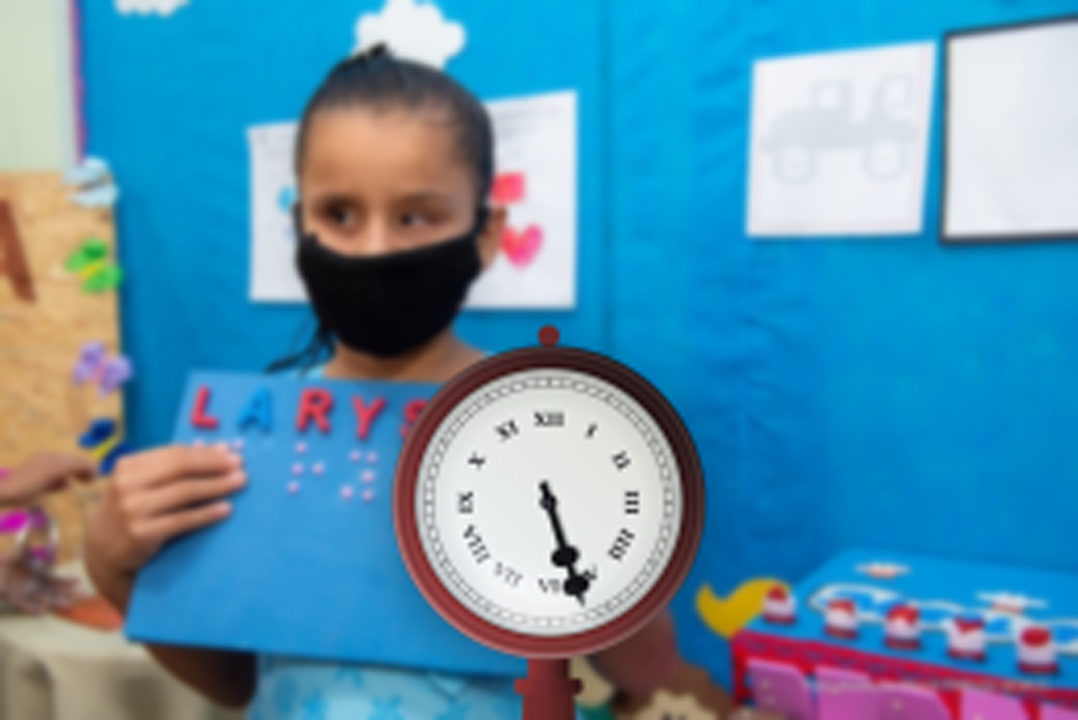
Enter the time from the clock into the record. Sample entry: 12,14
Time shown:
5,27
